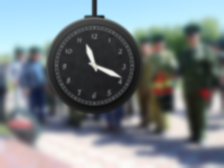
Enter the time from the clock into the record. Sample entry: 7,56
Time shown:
11,19
